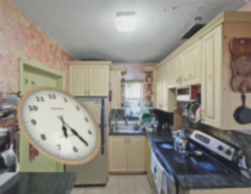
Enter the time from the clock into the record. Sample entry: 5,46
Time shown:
6,25
